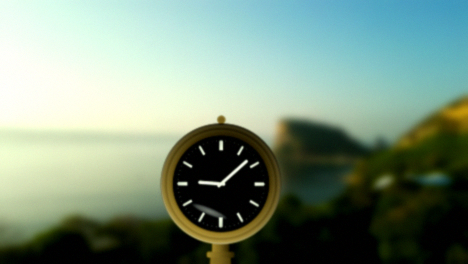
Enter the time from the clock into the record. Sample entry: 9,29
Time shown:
9,08
